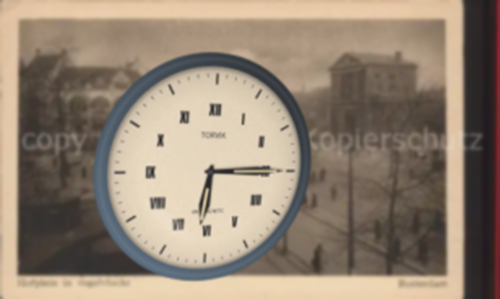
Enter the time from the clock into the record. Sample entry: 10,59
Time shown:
6,15
